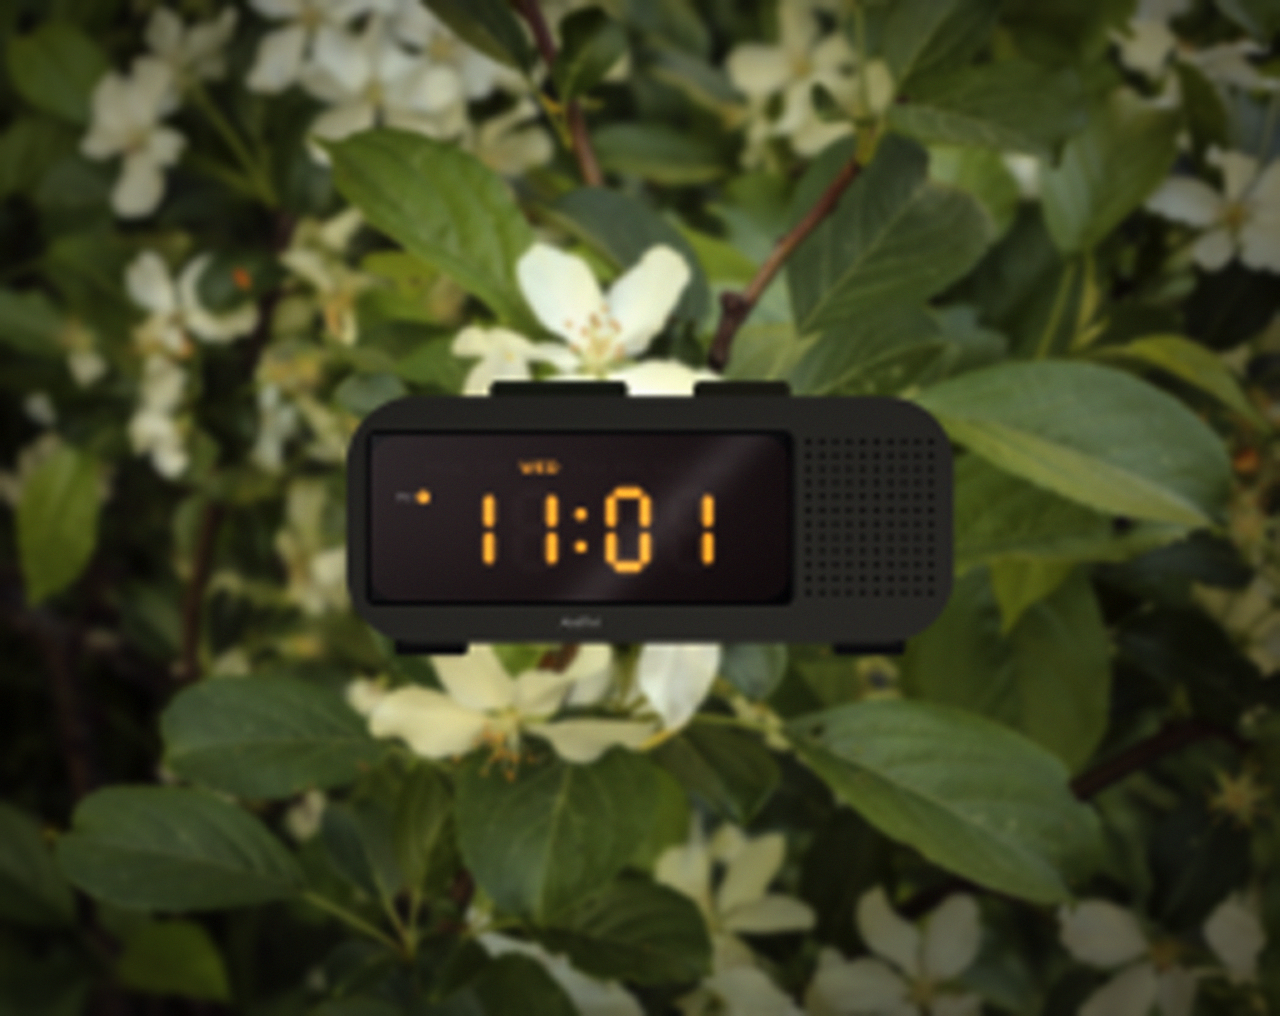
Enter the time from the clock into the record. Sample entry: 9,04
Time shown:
11,01
